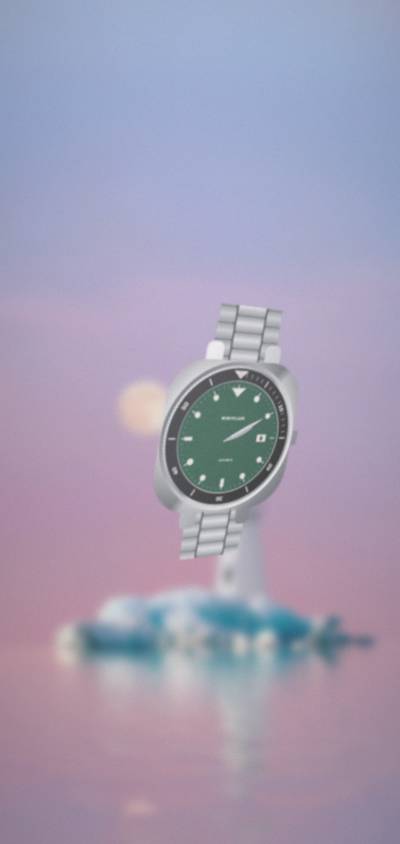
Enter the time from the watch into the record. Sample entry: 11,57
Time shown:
2,10
